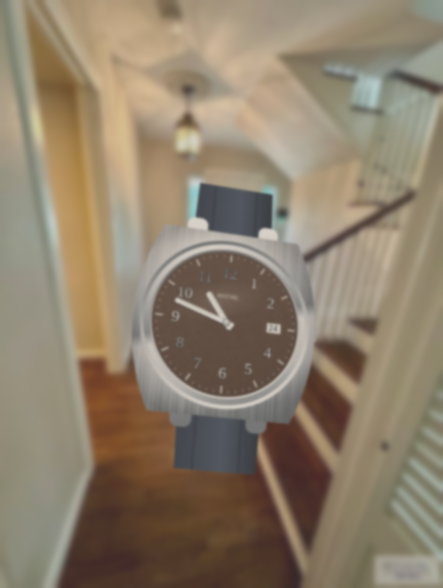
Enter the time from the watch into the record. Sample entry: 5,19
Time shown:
10,48
